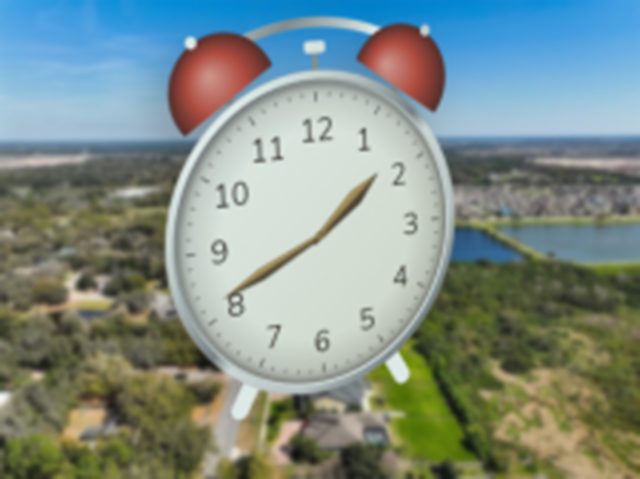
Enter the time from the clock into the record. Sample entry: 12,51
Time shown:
1,41
